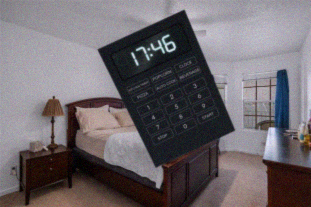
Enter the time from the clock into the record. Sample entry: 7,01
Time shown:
17,46
